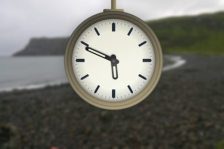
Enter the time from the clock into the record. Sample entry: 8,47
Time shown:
5,49
